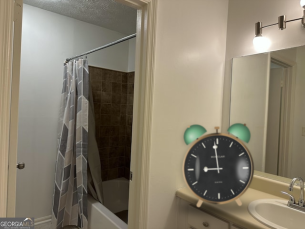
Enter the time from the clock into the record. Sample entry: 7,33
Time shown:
8,59
